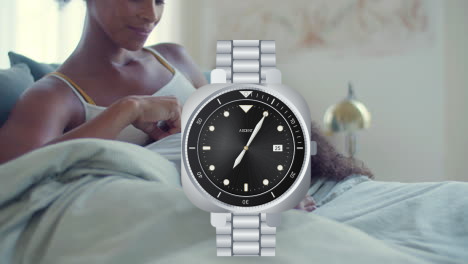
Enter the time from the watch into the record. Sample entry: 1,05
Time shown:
7,05
